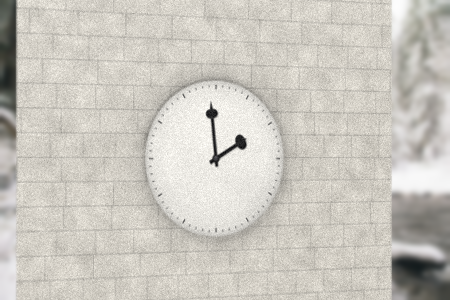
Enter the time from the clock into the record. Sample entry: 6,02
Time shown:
1,59
